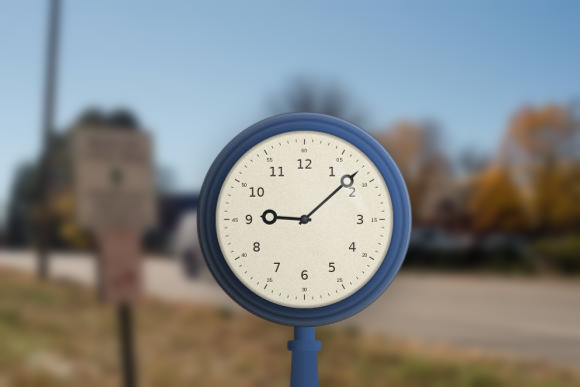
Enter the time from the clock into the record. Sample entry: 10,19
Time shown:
9,08
